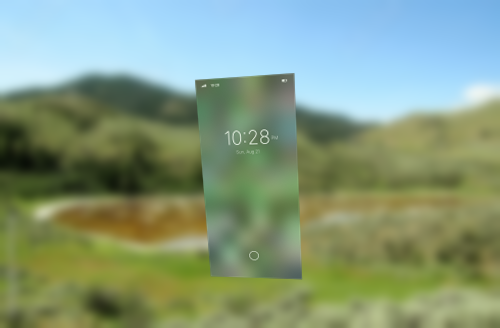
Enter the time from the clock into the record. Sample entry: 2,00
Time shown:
10,28
